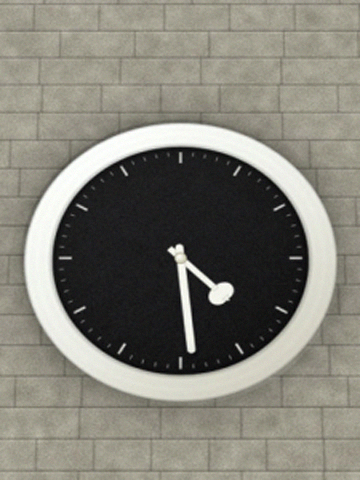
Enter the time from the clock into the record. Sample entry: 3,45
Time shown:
4,29
